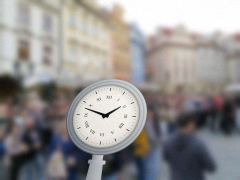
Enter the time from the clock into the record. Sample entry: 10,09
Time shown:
1,48
